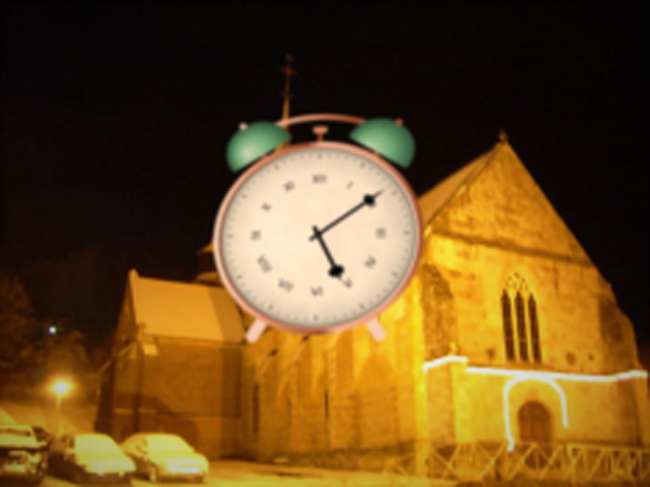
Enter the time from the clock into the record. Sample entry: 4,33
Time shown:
5,09
